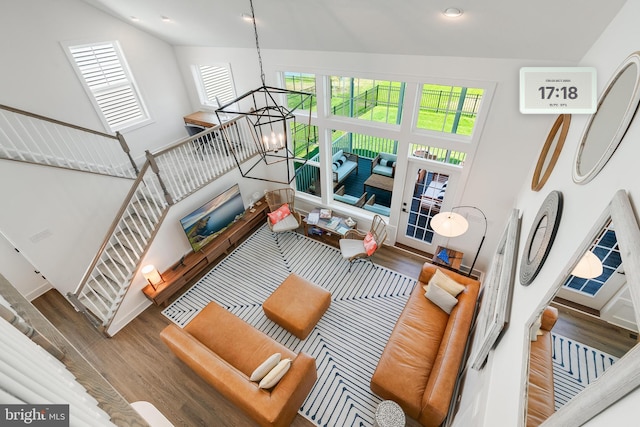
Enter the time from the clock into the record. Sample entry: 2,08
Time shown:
17,18
